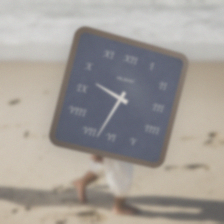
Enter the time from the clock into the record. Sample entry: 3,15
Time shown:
9,33
